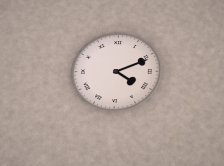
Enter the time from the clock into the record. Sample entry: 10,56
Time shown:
4,11
